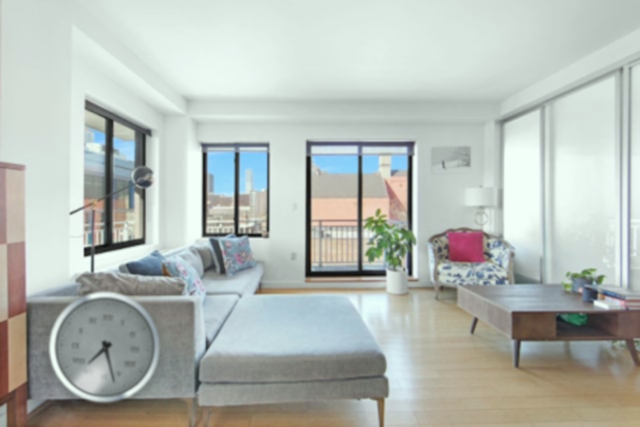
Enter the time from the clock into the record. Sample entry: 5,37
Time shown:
7,27
